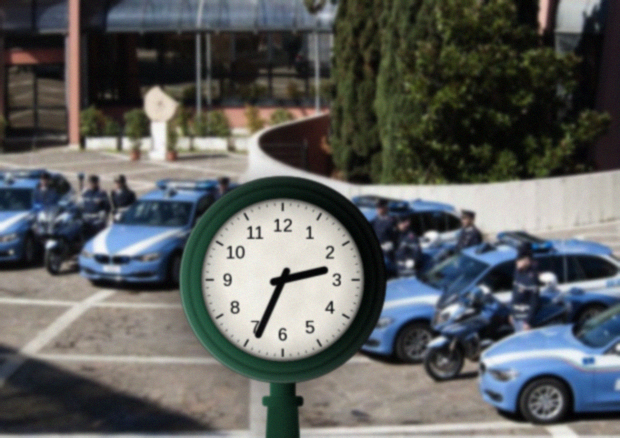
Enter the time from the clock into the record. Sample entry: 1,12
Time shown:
2,34
